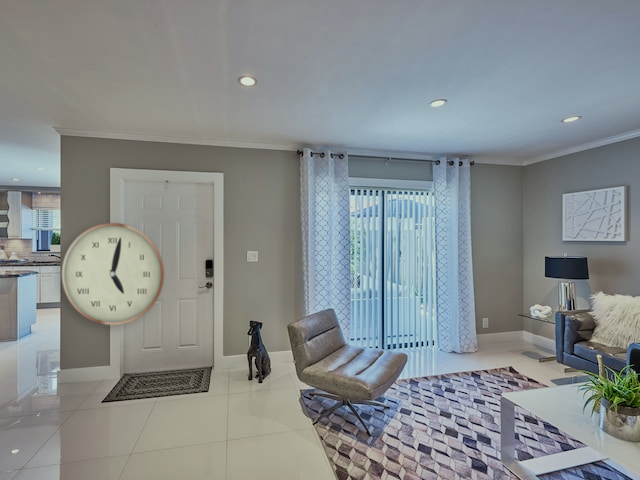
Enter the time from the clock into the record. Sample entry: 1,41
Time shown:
5,02
